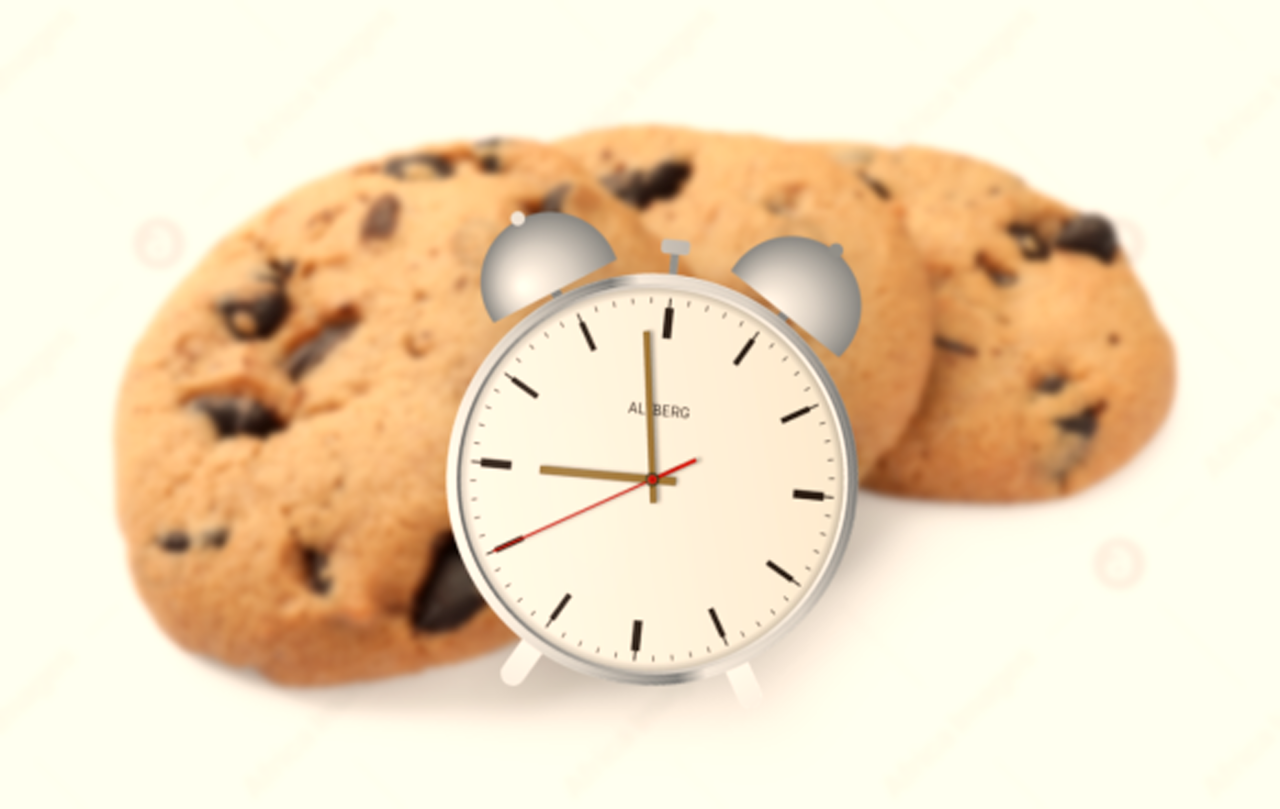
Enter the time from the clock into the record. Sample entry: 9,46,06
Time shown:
8,58,40
